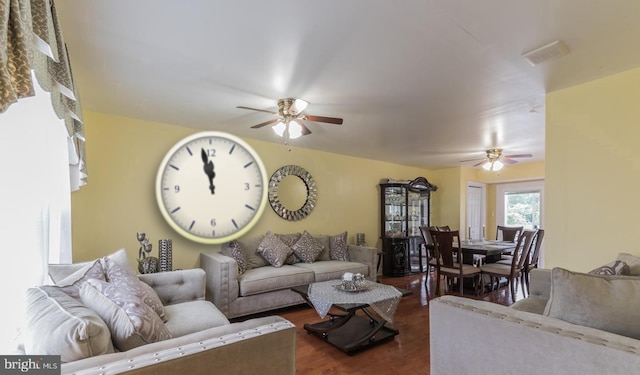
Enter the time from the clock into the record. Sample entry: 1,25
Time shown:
11,58
